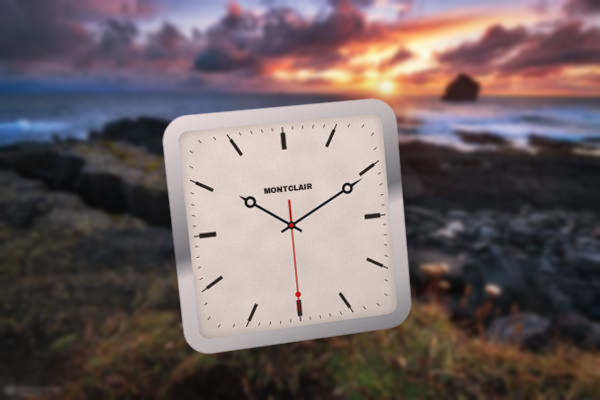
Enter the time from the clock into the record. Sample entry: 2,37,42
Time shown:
10,10,30
